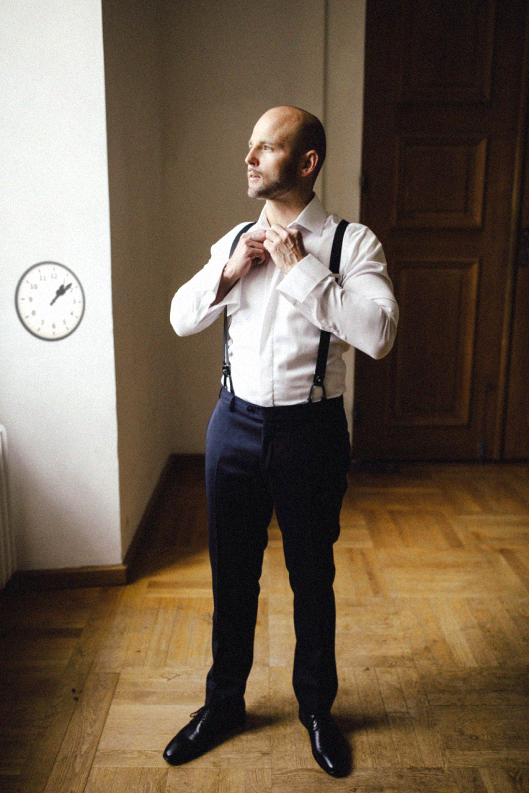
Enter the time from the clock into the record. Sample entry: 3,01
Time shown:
1,08
